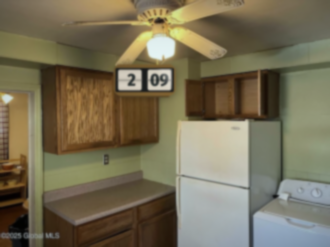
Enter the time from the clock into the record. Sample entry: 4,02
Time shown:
2,09
